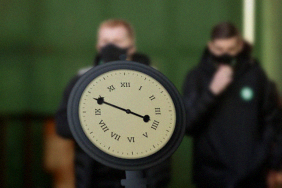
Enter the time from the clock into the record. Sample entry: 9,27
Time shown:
3,49
